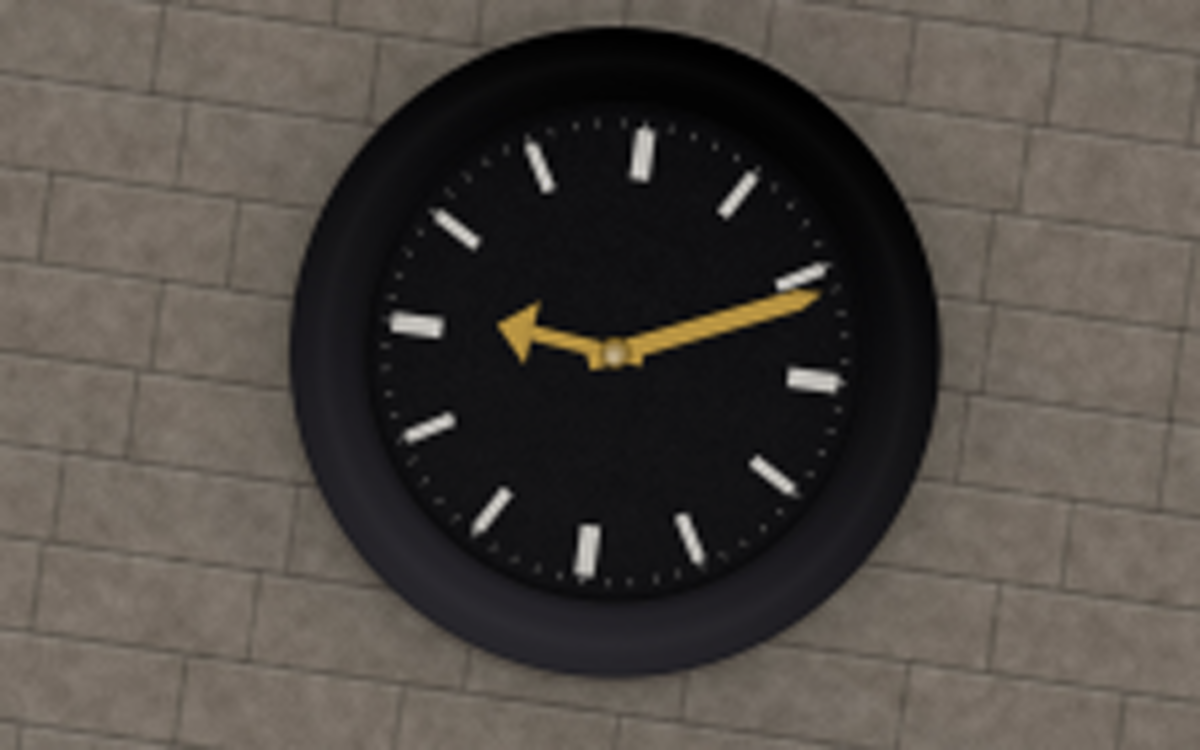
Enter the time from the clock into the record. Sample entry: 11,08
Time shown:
9,11
